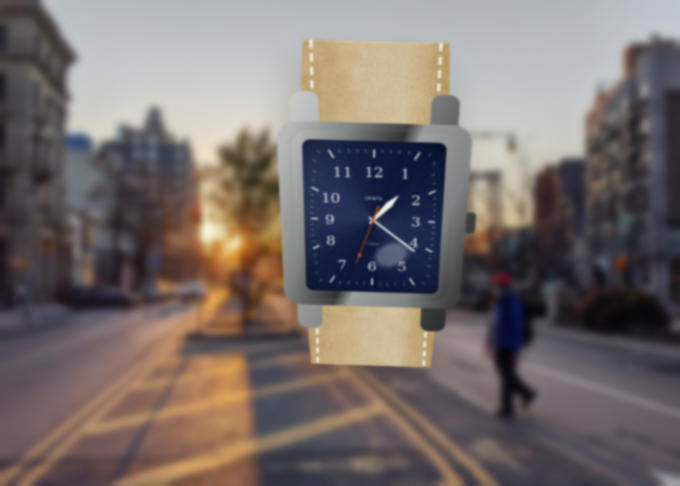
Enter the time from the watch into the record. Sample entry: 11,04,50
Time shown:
1,21,33
